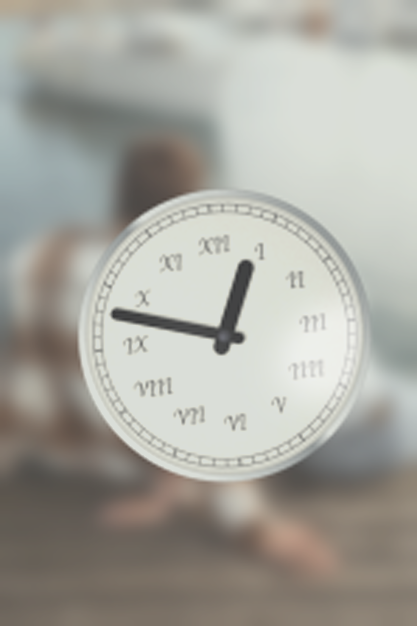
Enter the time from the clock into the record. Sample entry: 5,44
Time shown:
12,48
